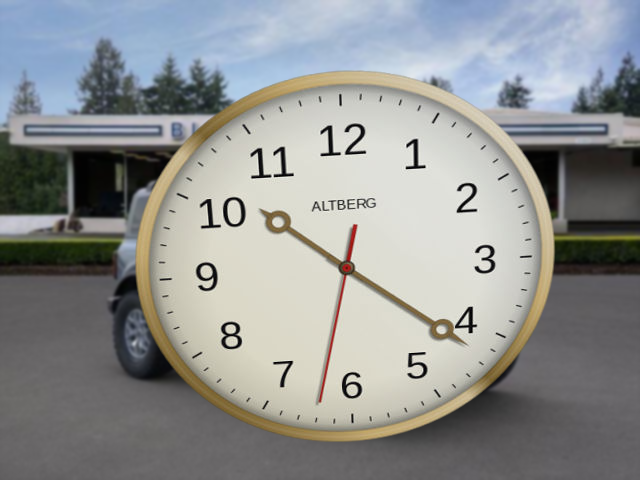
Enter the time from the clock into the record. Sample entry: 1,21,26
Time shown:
10,21,32
